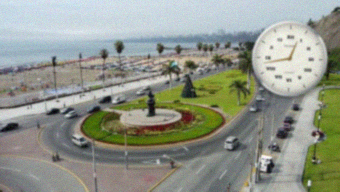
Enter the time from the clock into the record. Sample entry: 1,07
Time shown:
12,43
